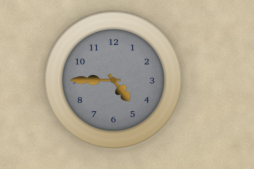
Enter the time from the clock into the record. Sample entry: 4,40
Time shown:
4,45
